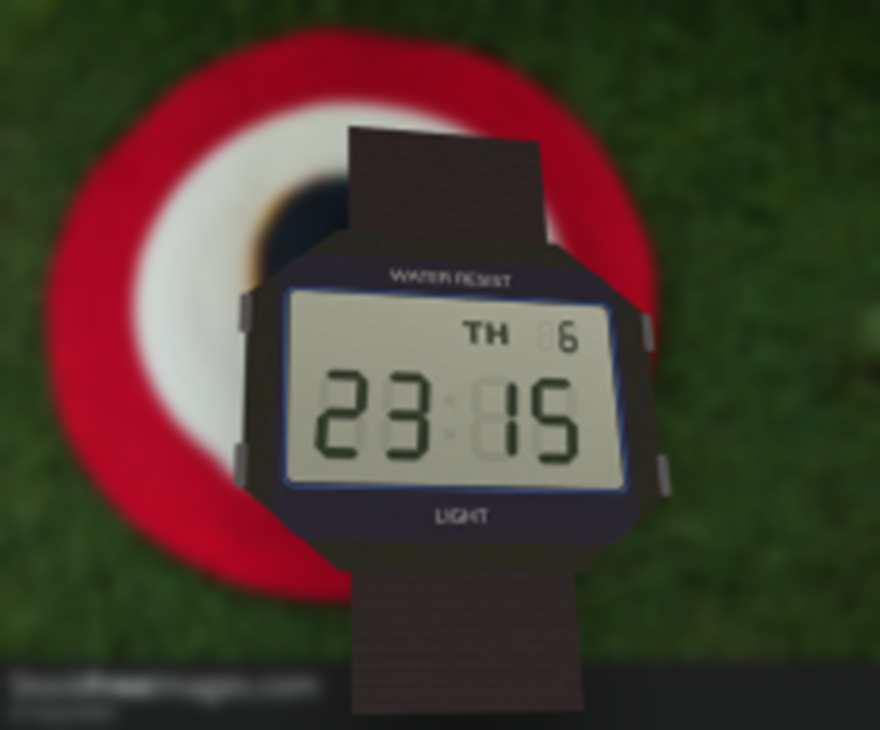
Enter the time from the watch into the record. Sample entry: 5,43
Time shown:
23,15
